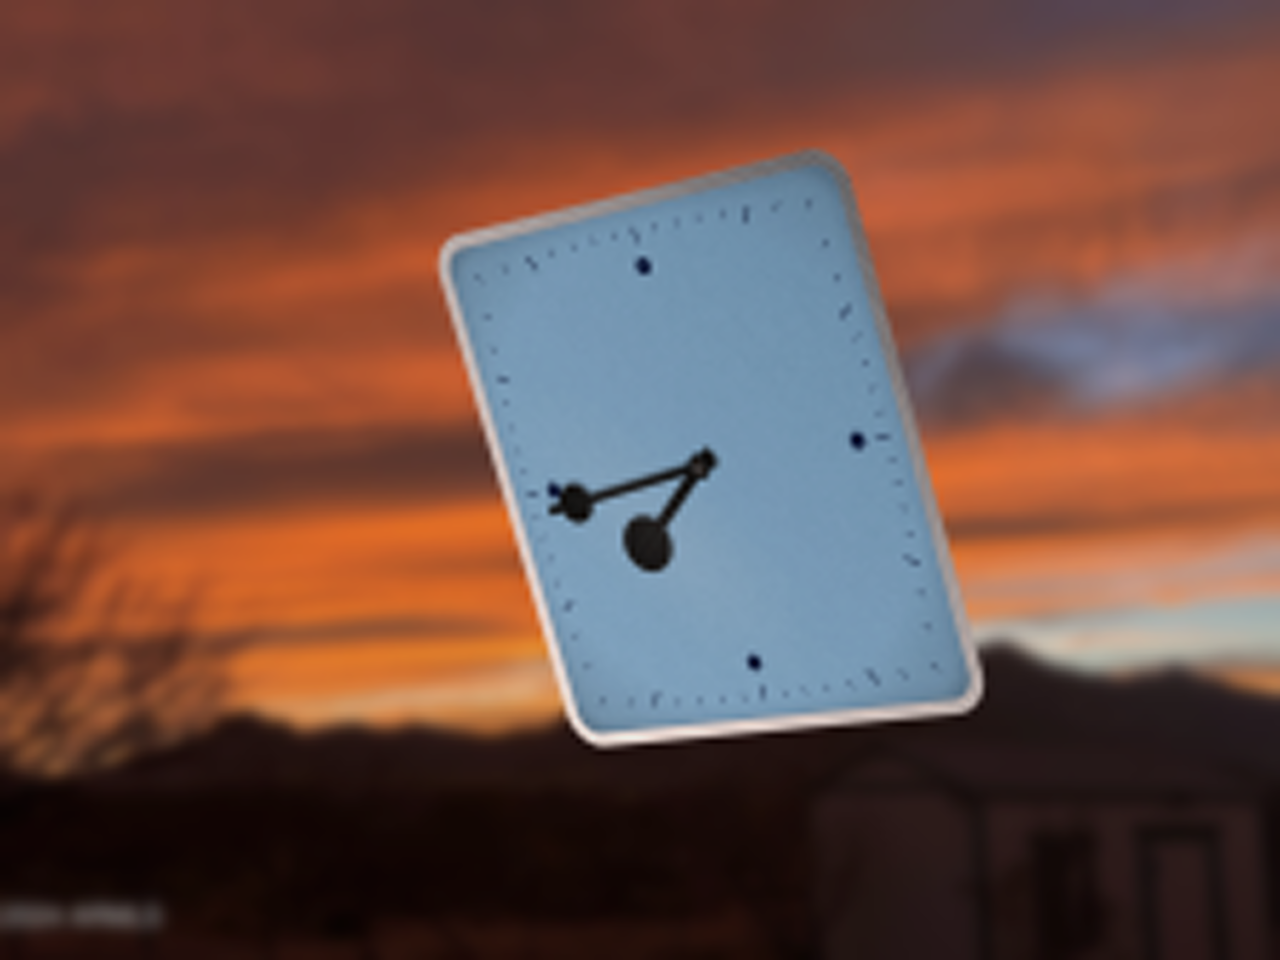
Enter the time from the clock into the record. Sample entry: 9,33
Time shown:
7,44
